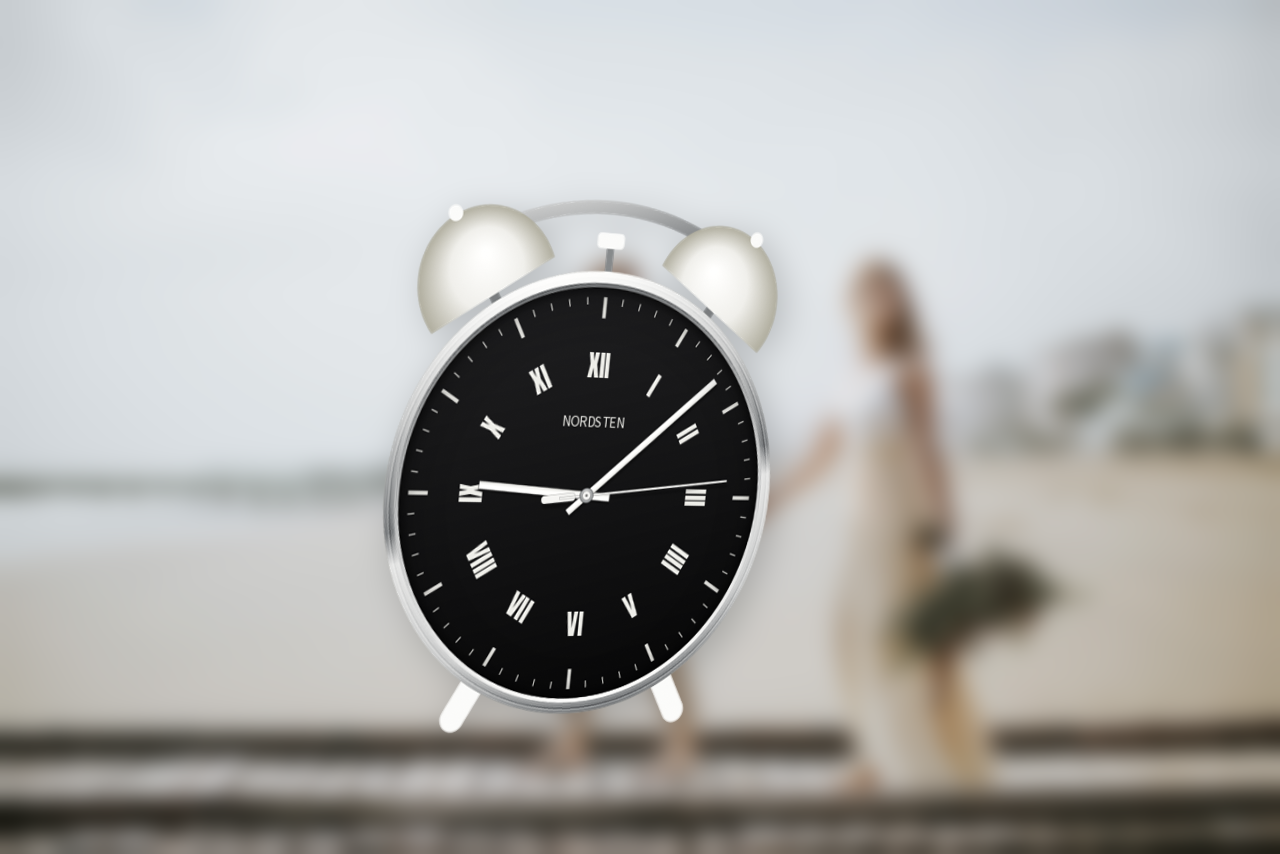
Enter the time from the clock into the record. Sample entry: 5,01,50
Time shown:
9,08,14
